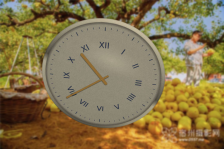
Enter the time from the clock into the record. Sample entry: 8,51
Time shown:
10,39
